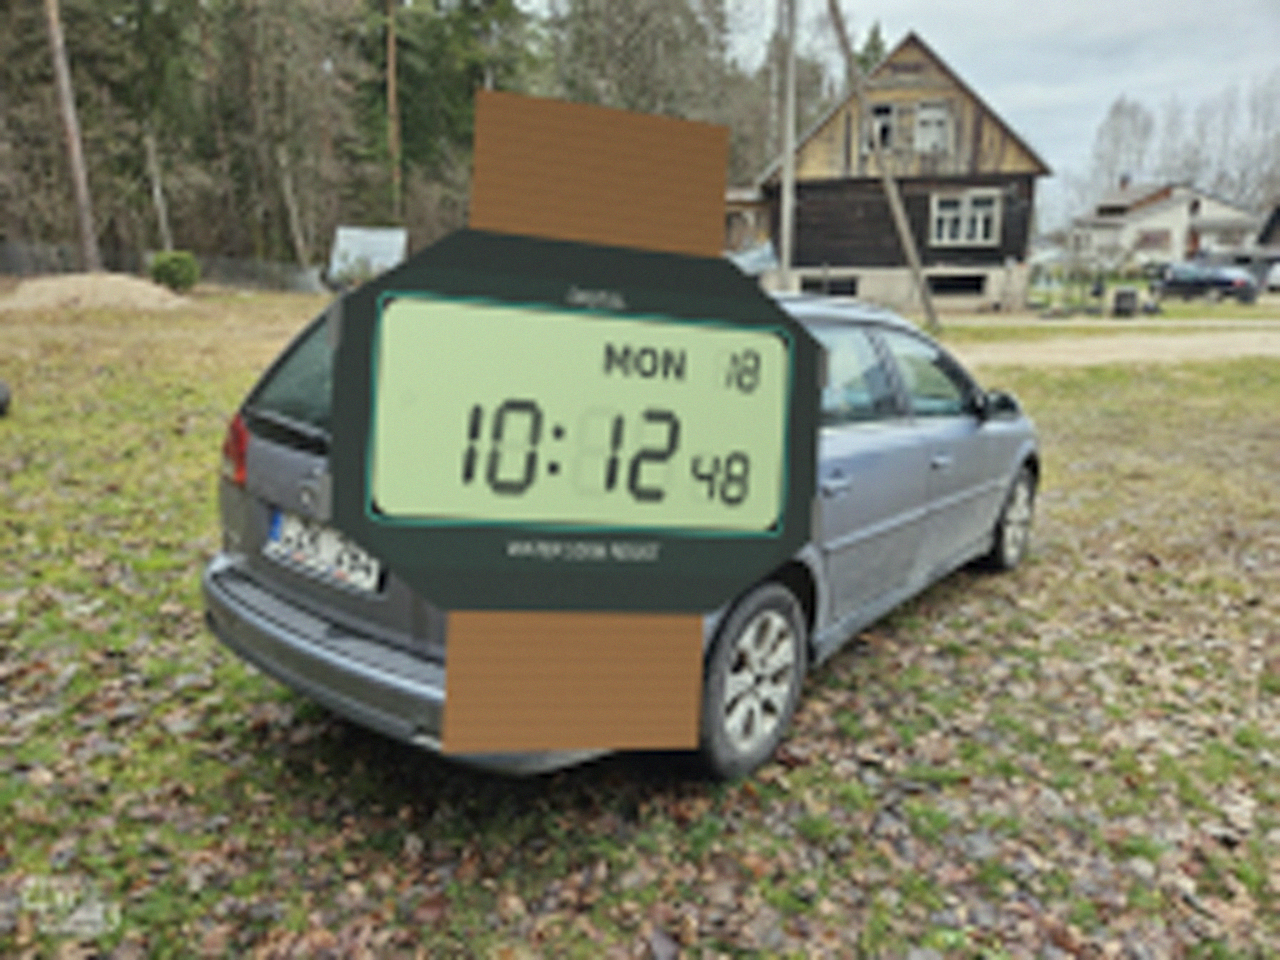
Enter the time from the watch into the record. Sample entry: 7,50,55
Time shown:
10,12,48
